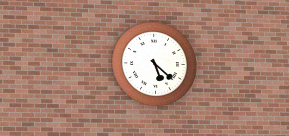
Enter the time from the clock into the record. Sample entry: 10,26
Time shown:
5,22
